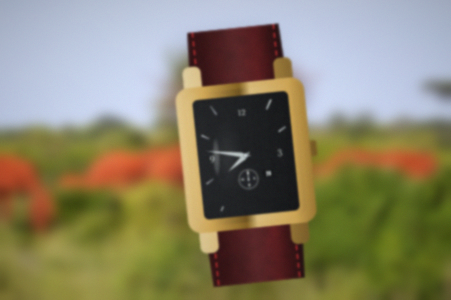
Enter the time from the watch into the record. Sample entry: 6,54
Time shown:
7,47
